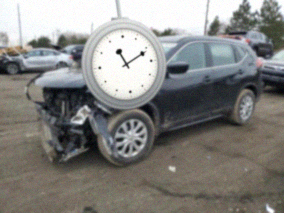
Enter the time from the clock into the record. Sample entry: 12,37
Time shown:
11,11
